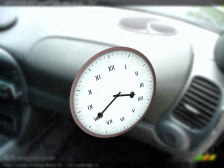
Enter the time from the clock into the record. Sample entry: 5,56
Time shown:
3,40
